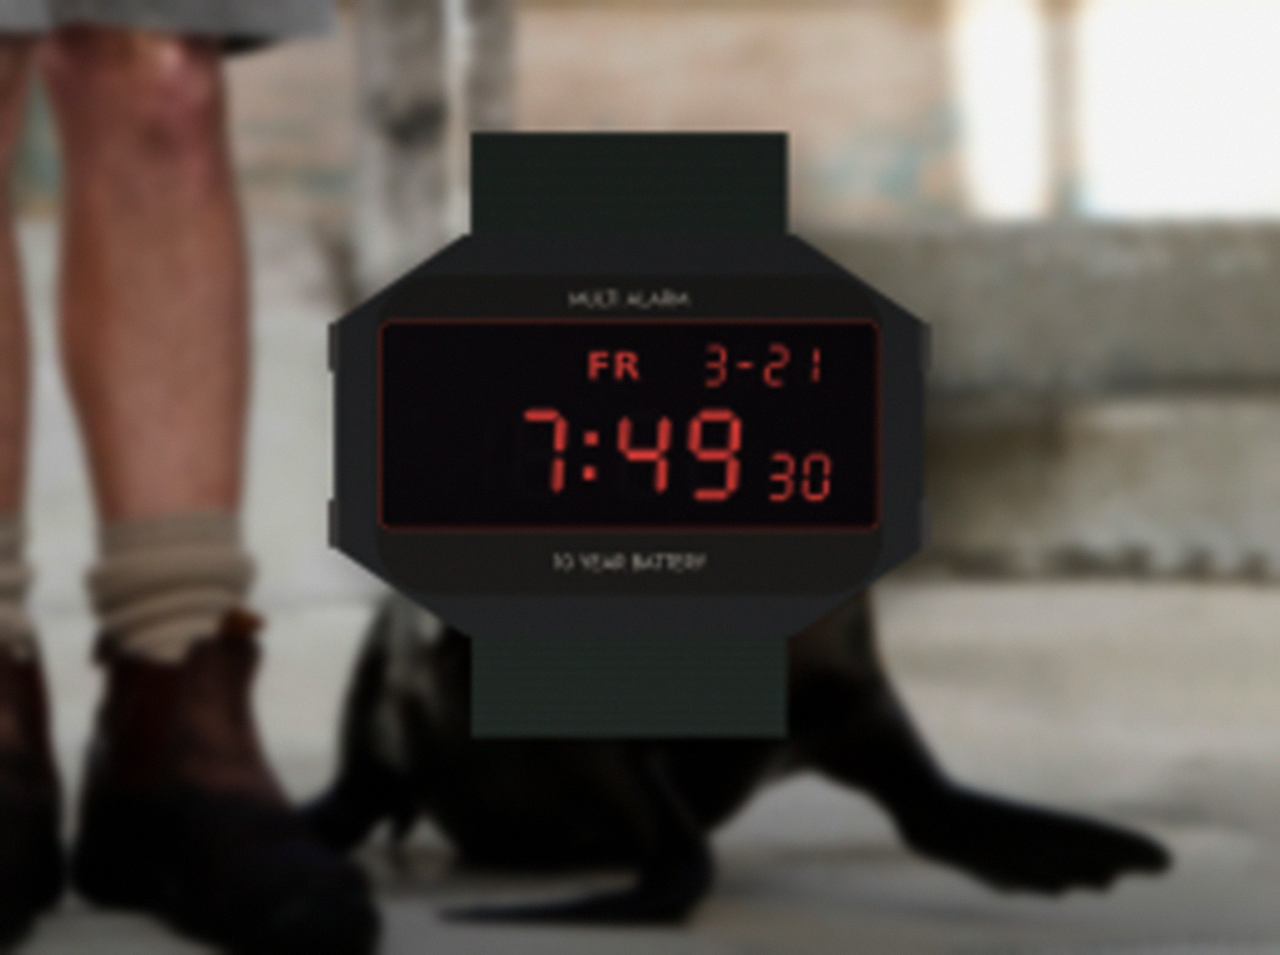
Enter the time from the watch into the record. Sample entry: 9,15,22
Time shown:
7,49,30
